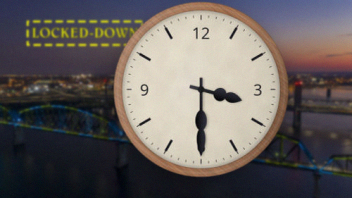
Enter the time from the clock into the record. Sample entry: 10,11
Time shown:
3,30
